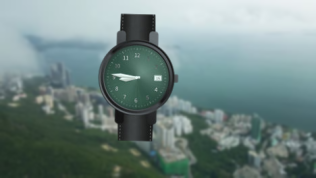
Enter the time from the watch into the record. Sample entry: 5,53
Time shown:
8,46
